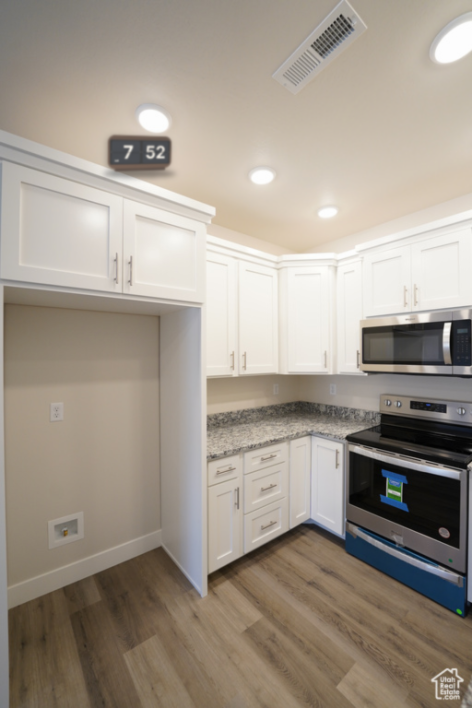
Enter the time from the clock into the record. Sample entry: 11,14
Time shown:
7,52
